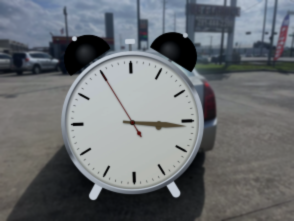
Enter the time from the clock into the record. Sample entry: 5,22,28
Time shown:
3,15,55
